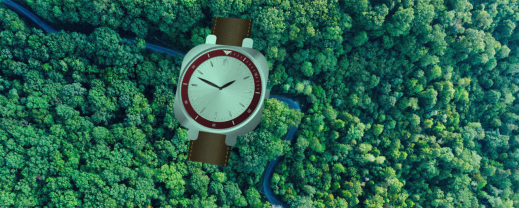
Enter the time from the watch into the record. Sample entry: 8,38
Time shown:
1,48
